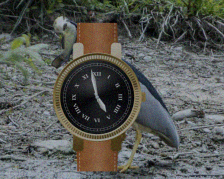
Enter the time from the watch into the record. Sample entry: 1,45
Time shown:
4,58
